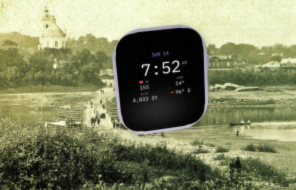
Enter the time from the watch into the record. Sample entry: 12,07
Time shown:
7,52
